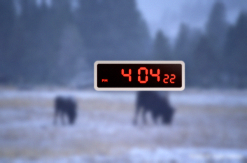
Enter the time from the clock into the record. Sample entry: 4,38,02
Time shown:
4,04,22
